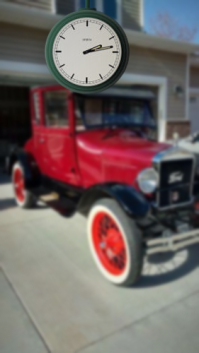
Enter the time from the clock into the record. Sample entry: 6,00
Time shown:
2,13
